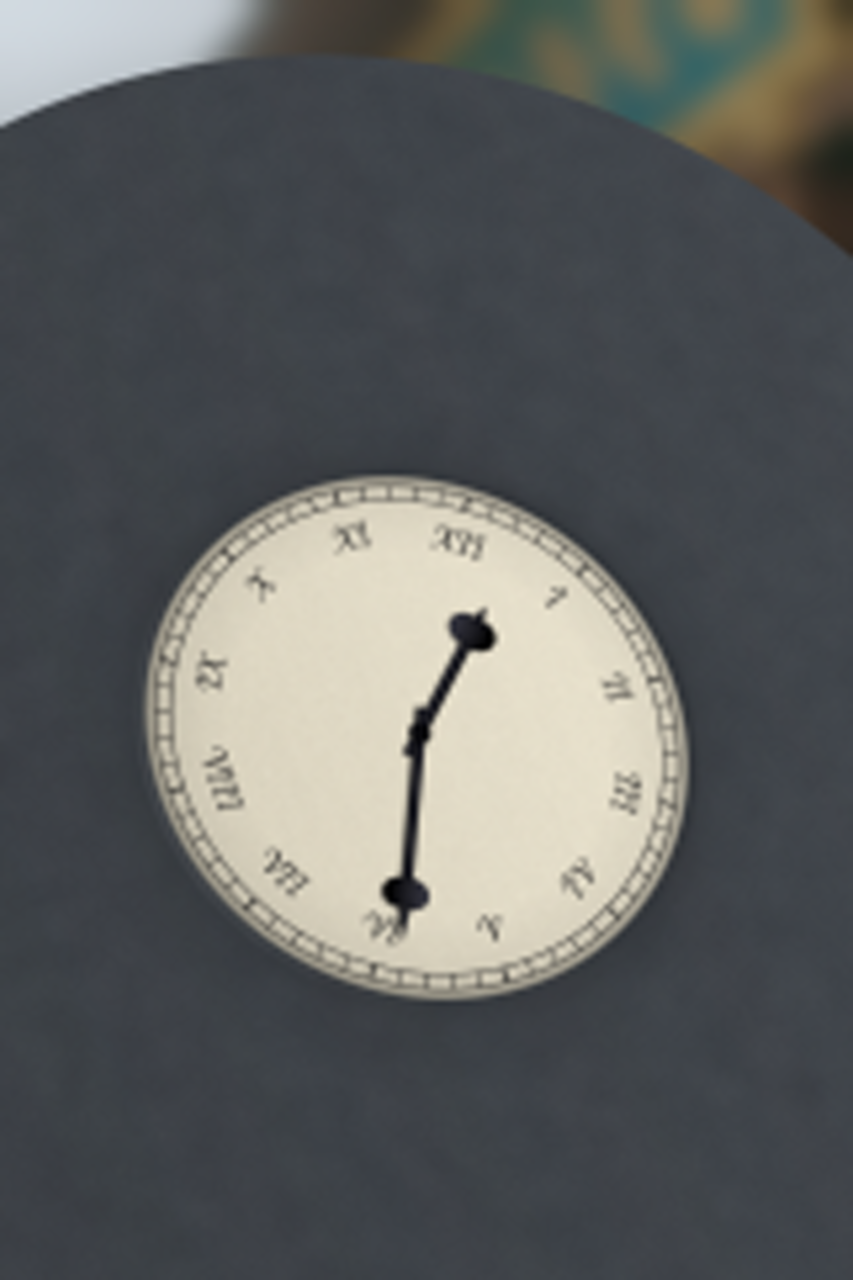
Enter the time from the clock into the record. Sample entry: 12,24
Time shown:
12,29
